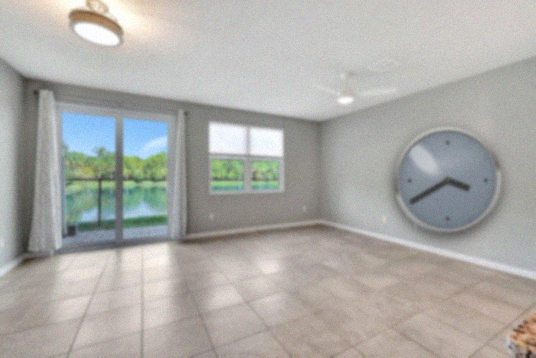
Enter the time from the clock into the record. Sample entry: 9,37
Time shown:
3,40
